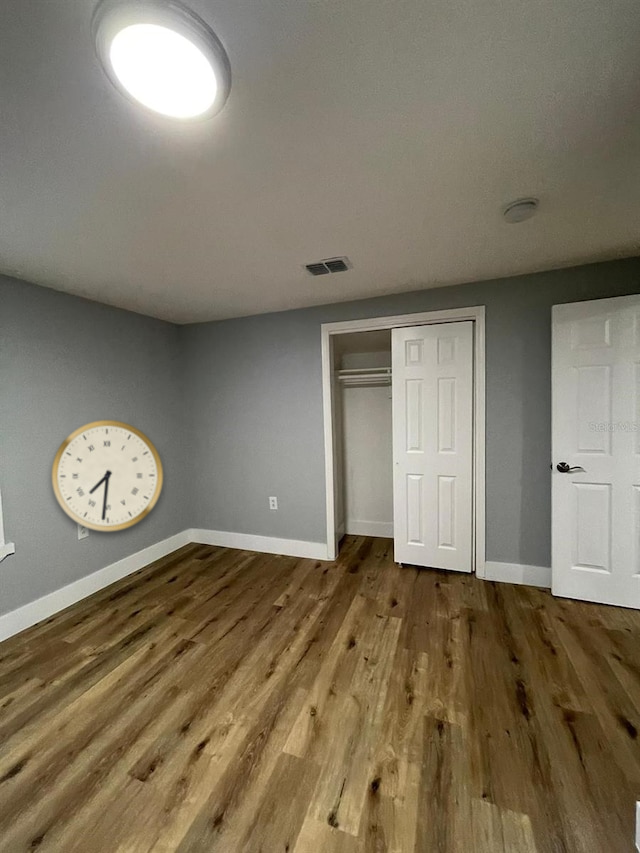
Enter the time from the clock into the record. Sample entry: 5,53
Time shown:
7,31
